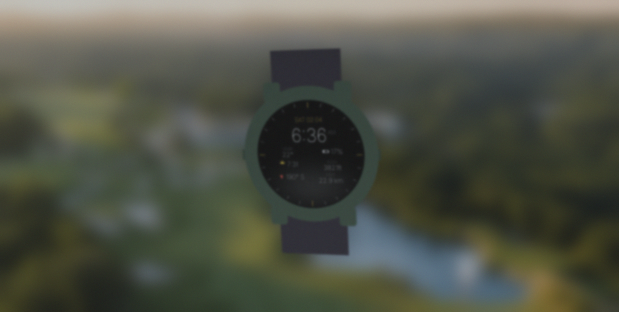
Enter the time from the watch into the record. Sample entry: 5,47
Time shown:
6,36
